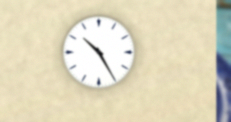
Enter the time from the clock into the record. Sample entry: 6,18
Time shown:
10,25
